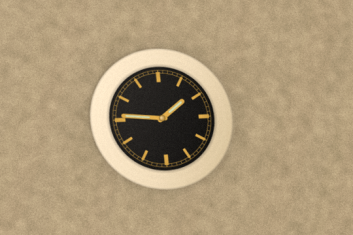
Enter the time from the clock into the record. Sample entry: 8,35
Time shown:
1,46
